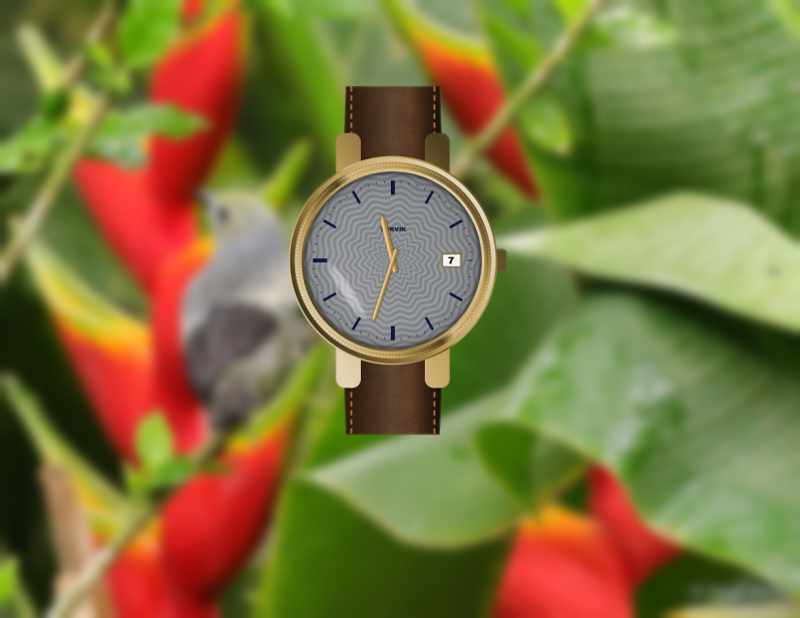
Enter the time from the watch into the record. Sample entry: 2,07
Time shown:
11,33
